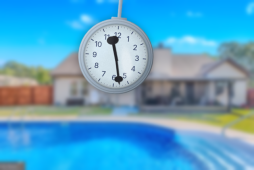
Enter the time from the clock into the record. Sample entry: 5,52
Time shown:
11,28
